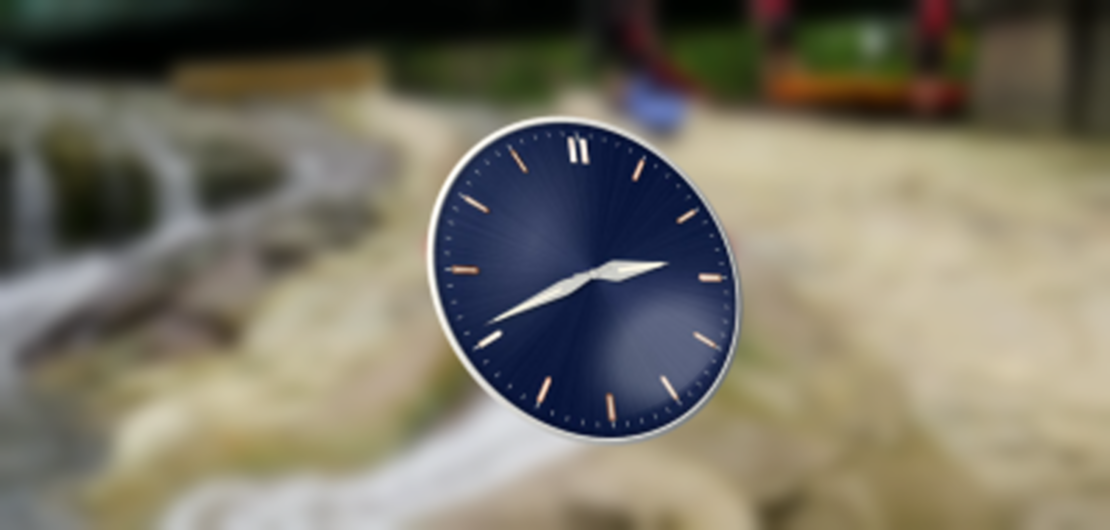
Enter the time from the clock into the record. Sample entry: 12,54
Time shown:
2,41
